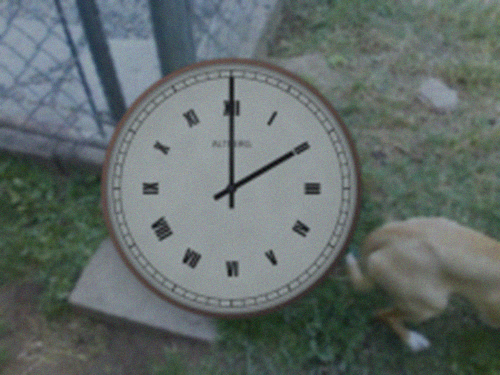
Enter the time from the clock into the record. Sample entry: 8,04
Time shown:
2,00
